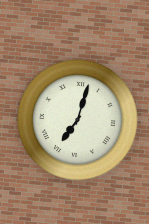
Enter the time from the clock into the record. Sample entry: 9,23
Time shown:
7,02
